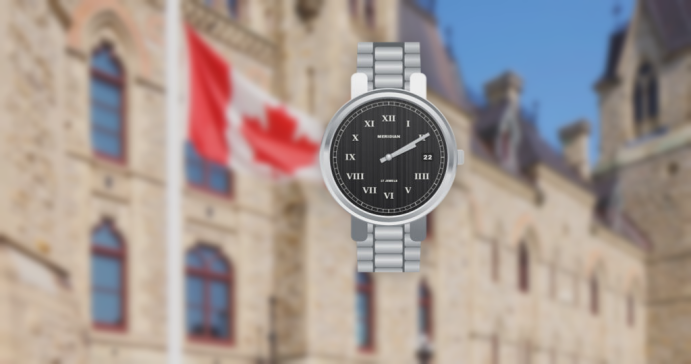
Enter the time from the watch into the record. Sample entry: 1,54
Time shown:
2,10
